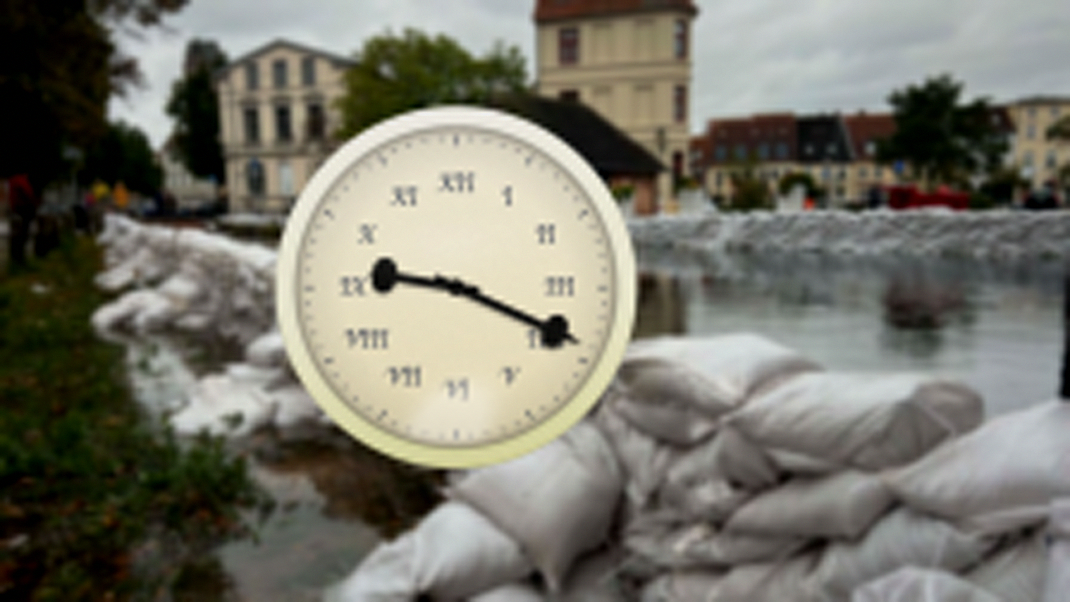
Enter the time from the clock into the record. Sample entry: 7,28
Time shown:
9,19
